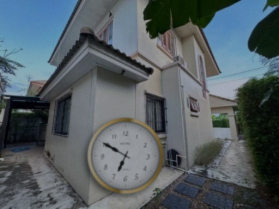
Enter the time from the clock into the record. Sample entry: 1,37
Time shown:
6,50
